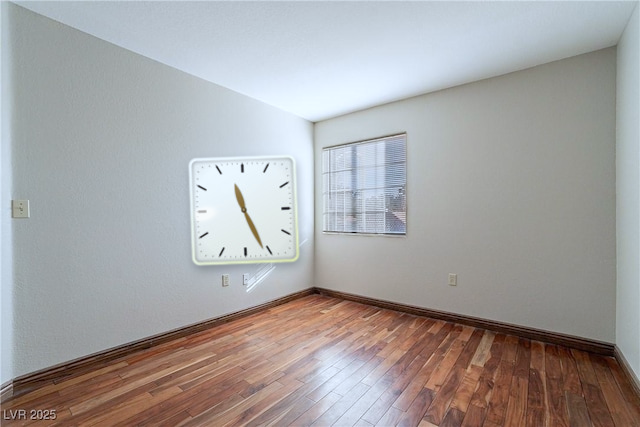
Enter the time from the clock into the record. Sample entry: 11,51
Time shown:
11,26
